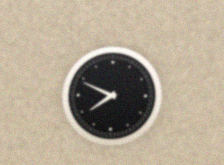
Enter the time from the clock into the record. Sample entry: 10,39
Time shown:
7,49
